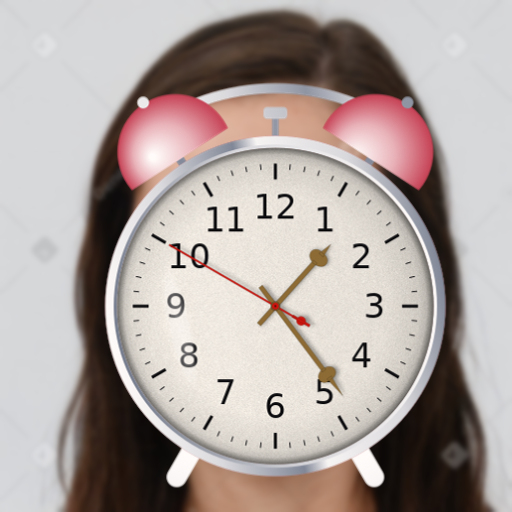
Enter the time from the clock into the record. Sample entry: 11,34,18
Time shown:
1,23,50
